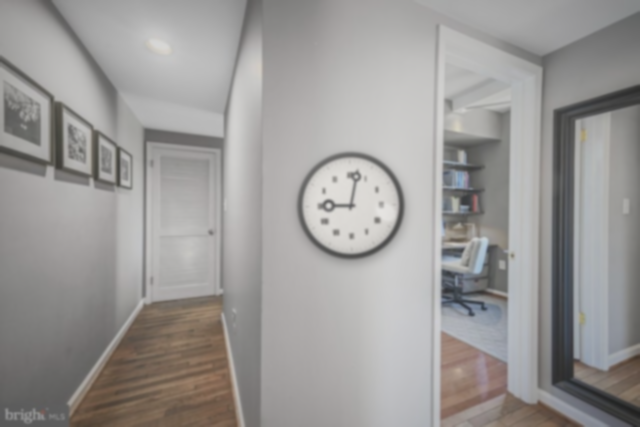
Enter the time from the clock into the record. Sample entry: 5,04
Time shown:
9,02
